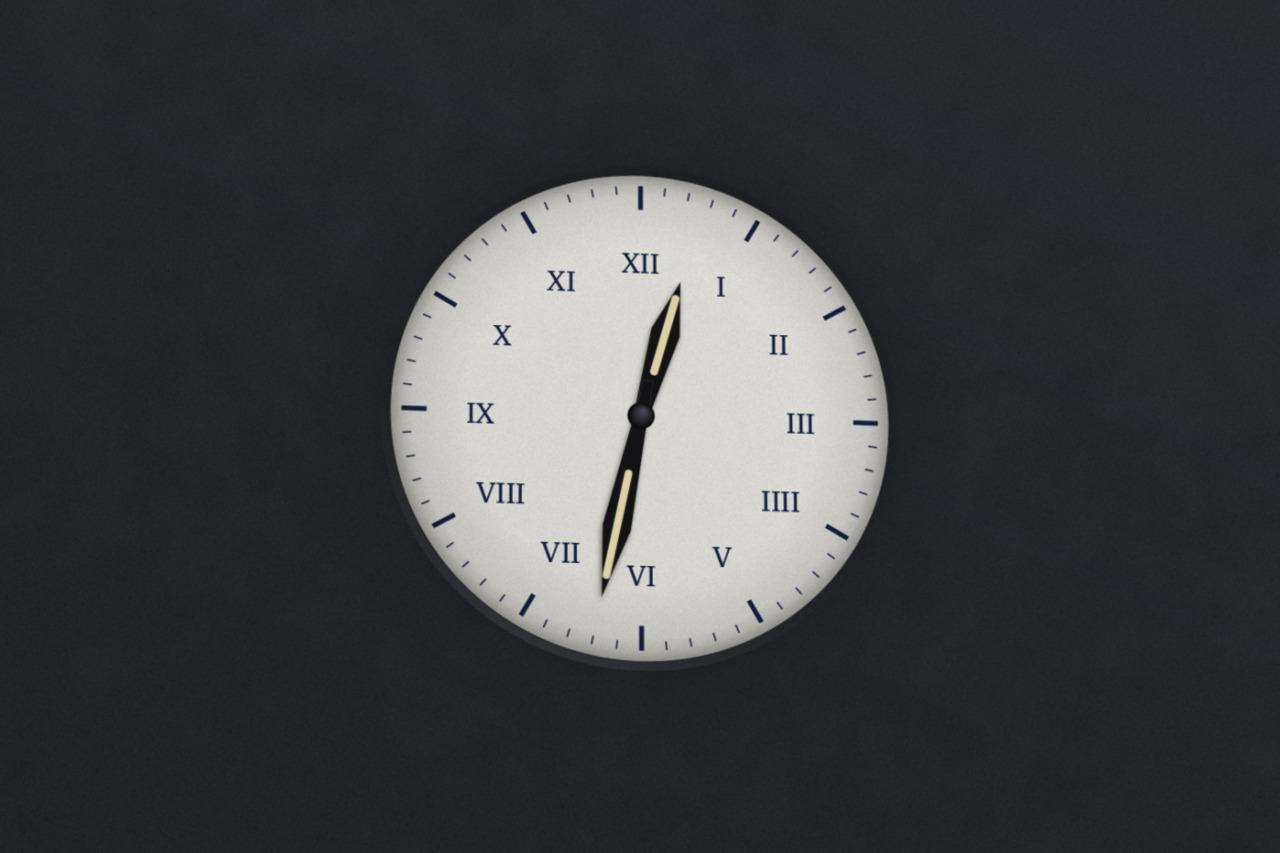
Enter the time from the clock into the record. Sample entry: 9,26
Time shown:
12,32
